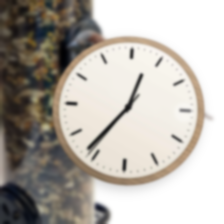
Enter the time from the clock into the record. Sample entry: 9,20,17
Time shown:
12,36,36
